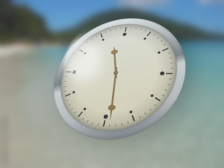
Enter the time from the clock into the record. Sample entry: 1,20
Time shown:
11,29
